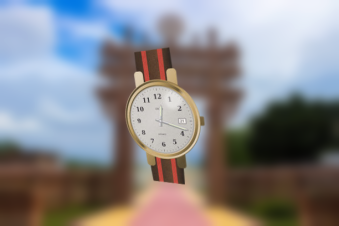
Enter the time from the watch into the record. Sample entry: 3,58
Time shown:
12,18
